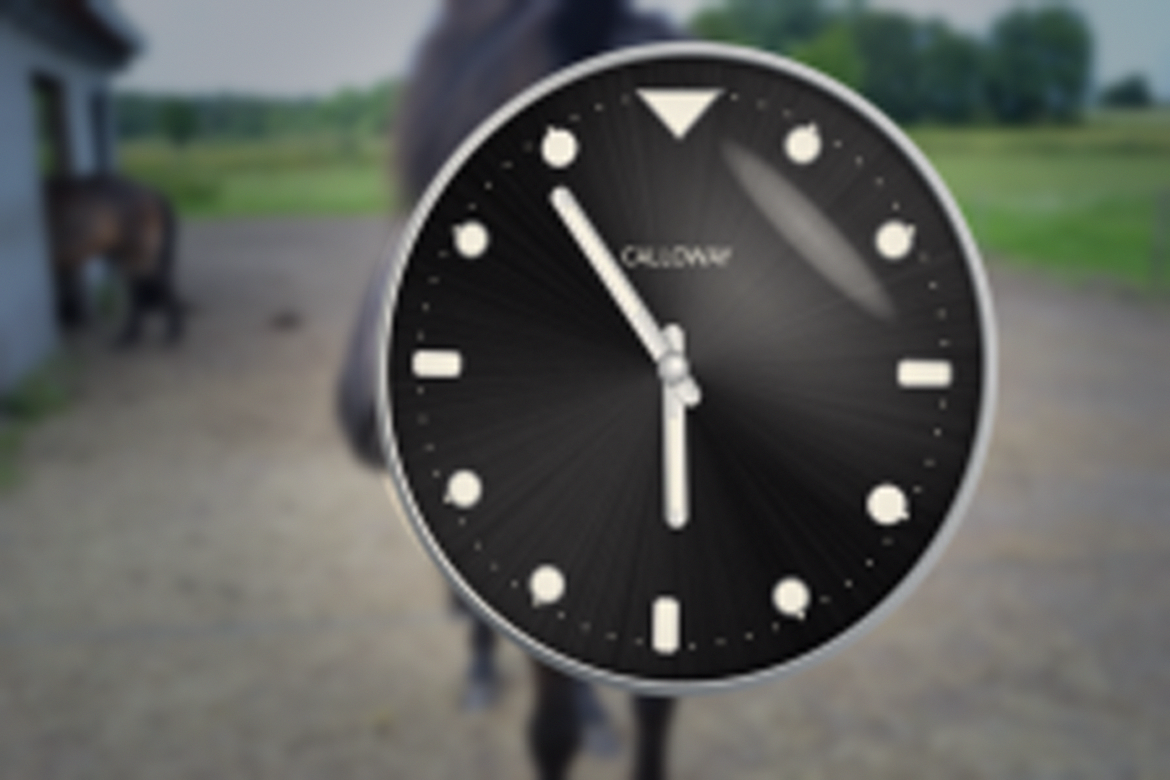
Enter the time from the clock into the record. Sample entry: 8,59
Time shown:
5,54
